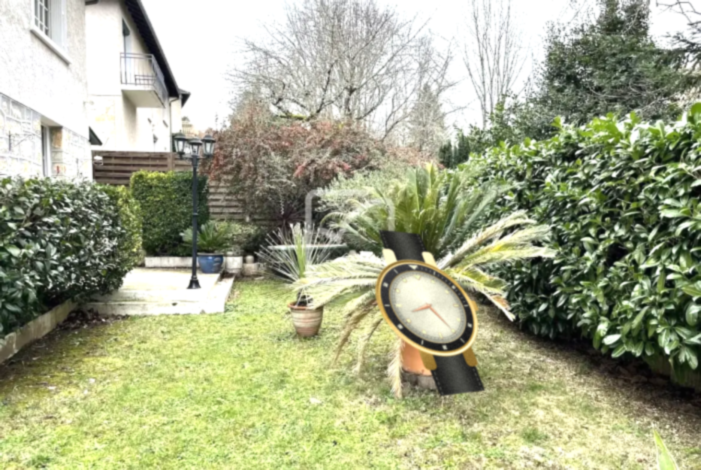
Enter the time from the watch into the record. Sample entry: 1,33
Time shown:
8,25
